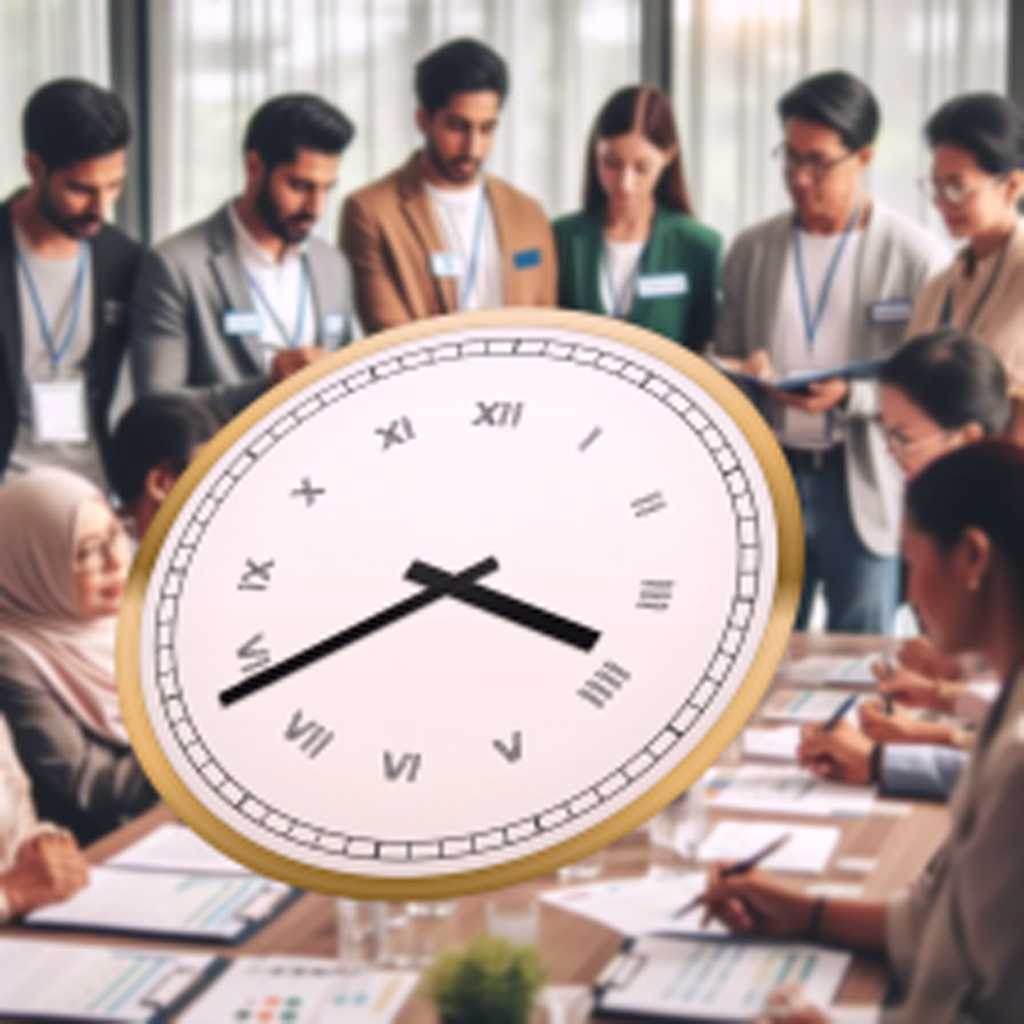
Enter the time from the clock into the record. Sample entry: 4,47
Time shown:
3,39
